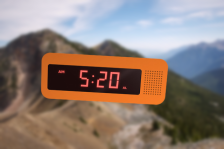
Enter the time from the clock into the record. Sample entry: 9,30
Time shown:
5,20
